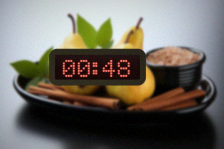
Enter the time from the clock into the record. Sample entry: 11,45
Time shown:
0,48
